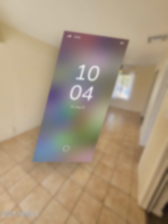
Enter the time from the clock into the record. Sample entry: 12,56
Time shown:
10,04
